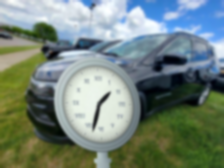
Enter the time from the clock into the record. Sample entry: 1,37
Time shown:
1,33
